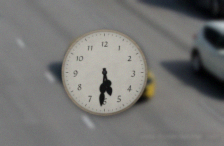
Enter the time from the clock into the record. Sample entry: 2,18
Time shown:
5,31
